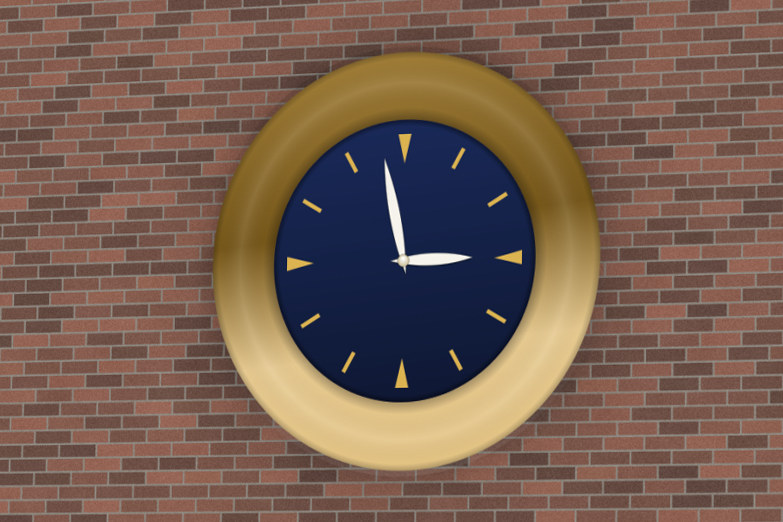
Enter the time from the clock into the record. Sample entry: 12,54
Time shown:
2,58
